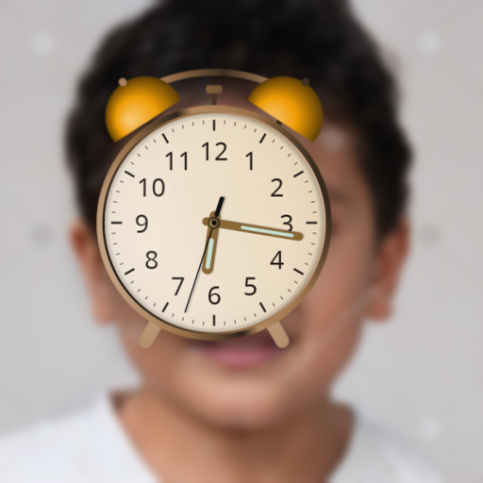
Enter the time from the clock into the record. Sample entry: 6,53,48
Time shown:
6,16,33
